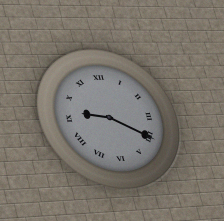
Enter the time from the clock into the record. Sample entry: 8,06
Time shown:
9,20
